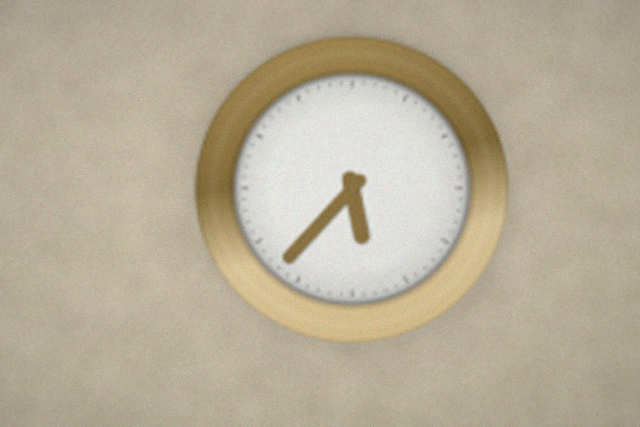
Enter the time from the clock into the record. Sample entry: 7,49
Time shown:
5,37
